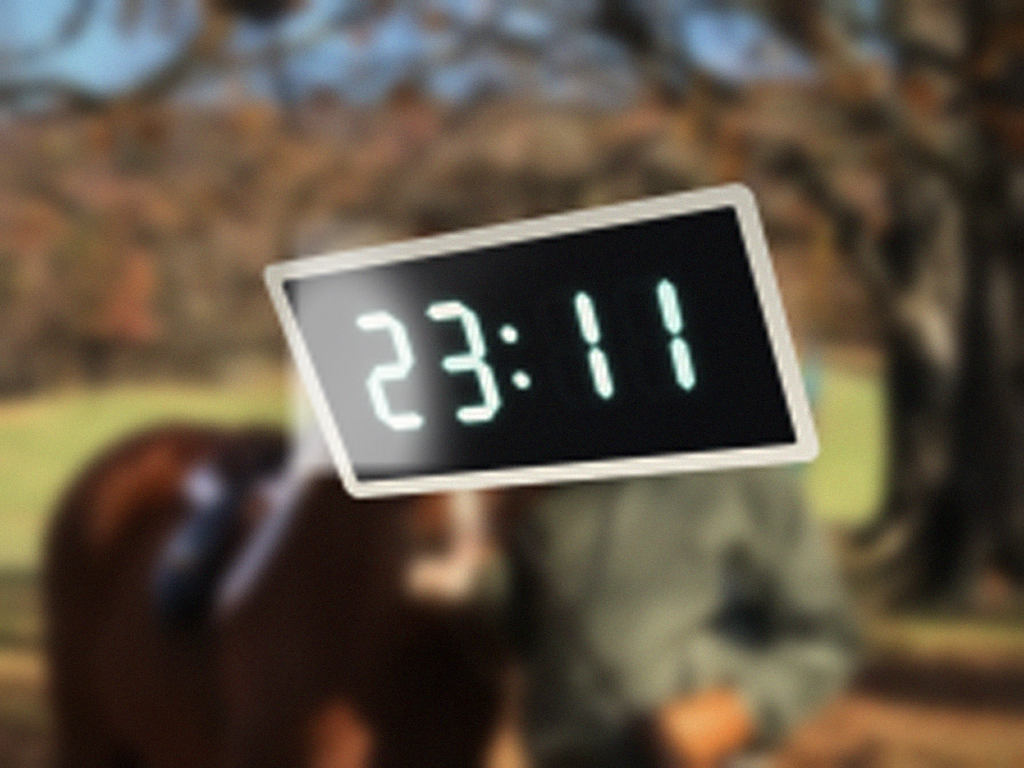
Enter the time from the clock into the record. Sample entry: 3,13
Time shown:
23,11
